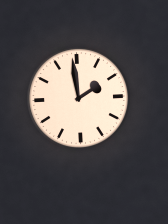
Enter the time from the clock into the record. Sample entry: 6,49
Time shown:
1,59
